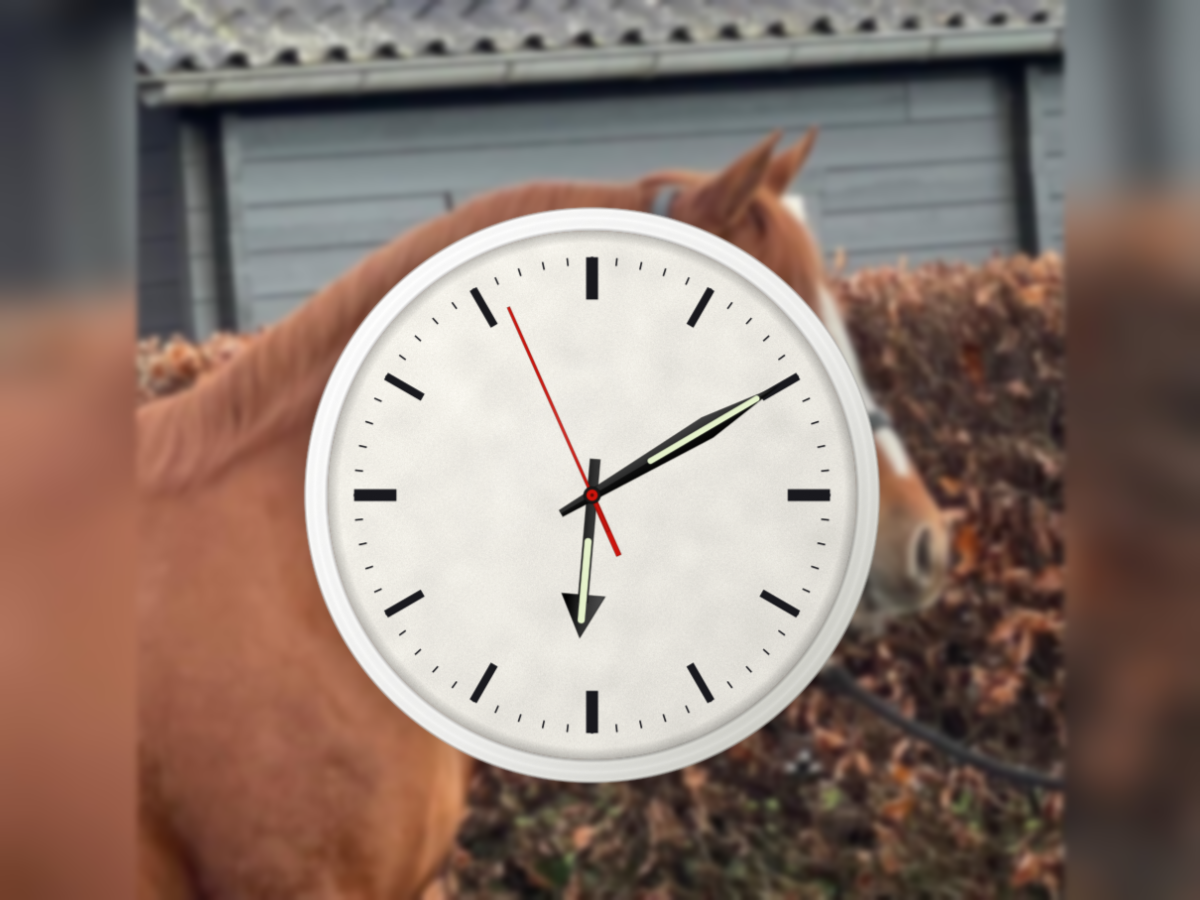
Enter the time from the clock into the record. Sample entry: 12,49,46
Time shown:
6,09,56
